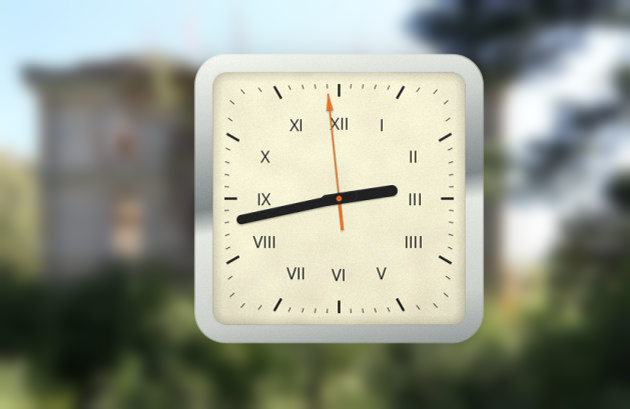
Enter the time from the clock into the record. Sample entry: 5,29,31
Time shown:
2,42,59
